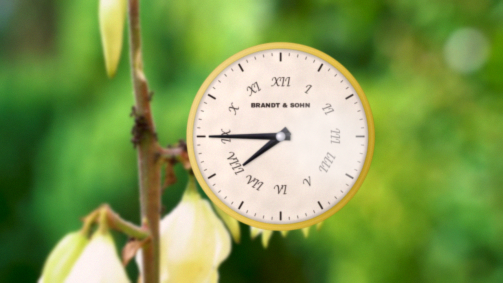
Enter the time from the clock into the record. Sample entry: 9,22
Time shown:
7,45
